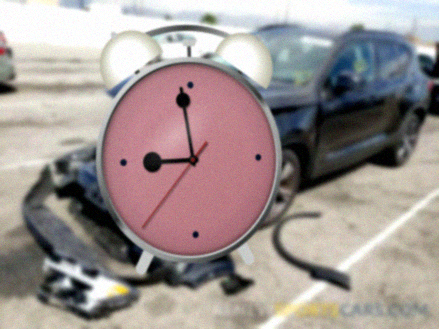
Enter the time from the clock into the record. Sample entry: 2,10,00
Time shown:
8,58,37
